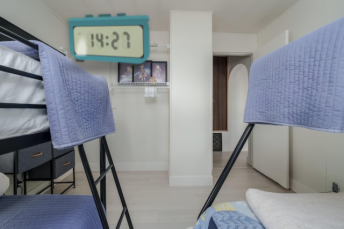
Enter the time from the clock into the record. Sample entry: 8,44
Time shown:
14,27
